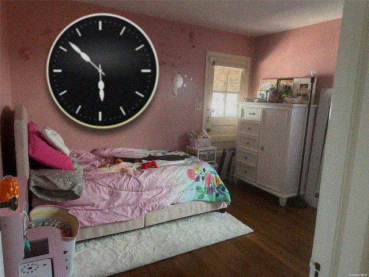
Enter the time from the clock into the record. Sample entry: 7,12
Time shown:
5,52
